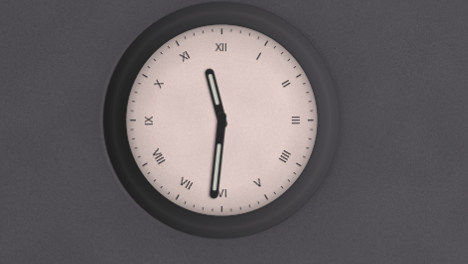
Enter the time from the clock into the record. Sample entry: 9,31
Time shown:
11,31
